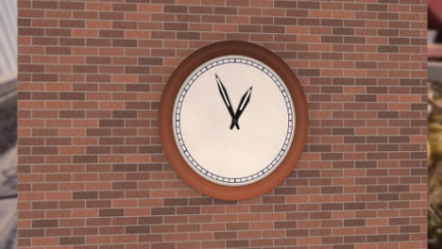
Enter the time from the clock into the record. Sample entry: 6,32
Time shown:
12,56
